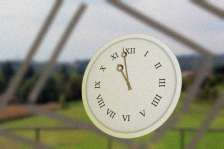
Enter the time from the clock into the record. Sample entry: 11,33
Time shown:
10,58
